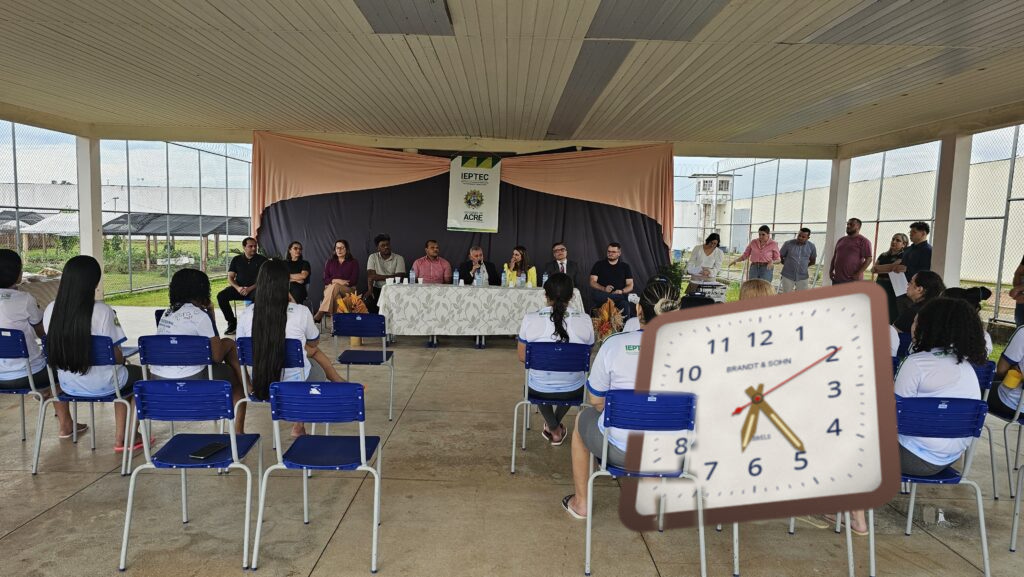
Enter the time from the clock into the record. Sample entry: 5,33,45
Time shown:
6,24,10
